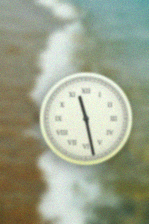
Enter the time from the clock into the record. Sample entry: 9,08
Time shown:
11,28
